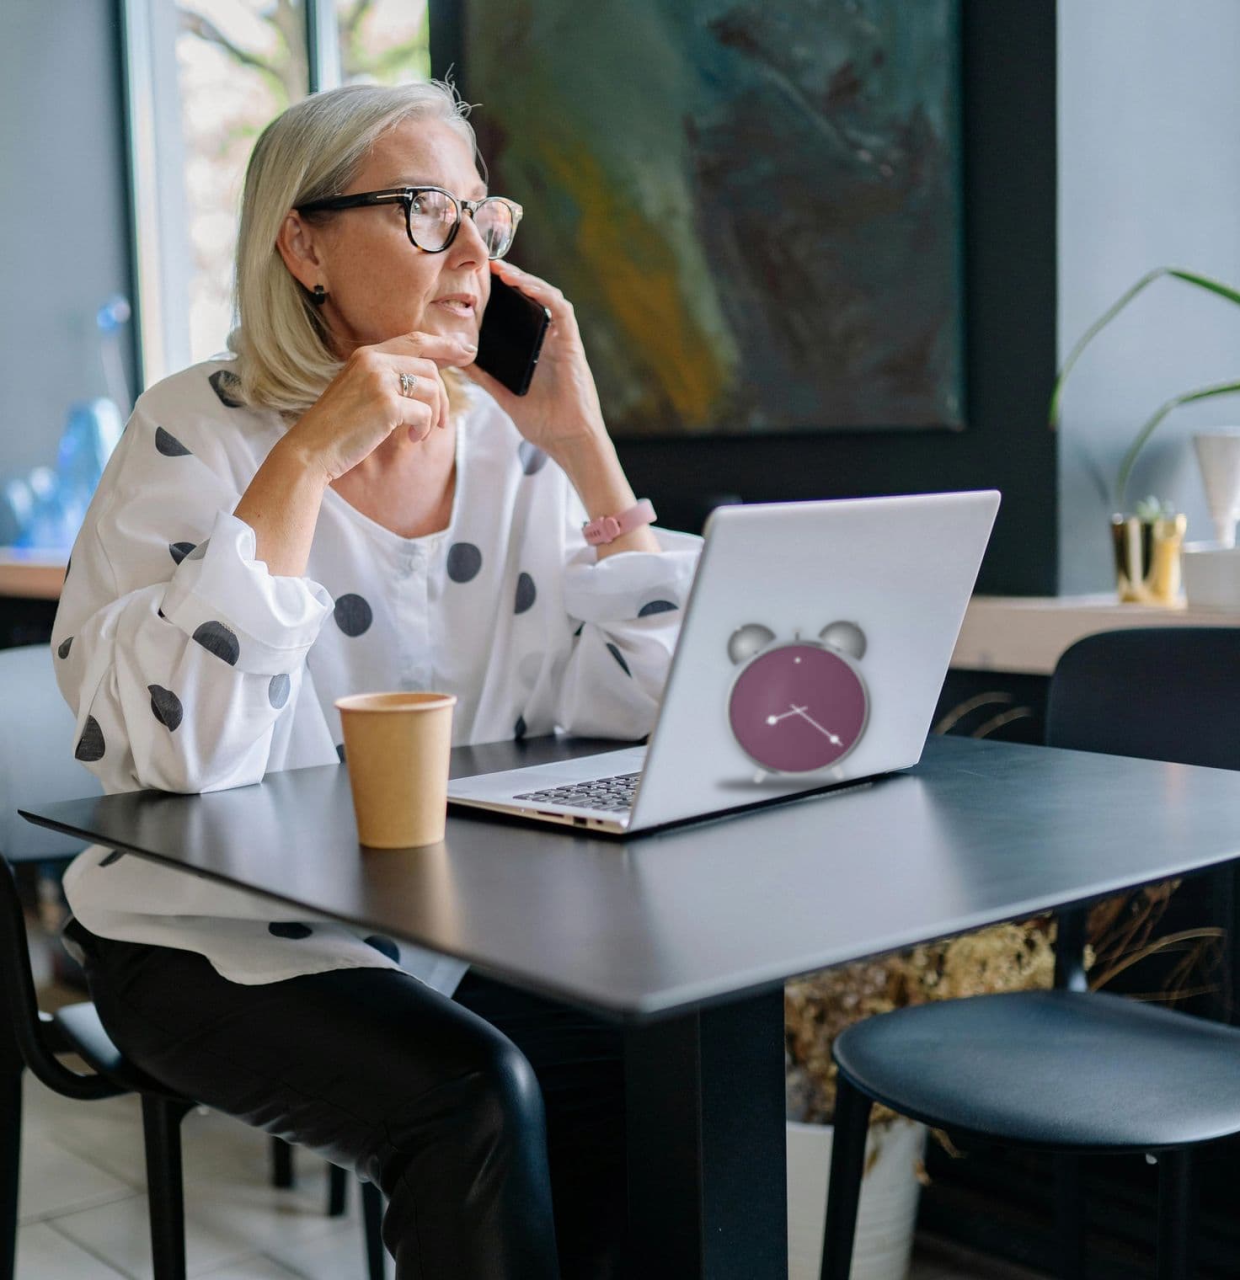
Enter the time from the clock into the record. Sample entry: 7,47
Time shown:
8,22
